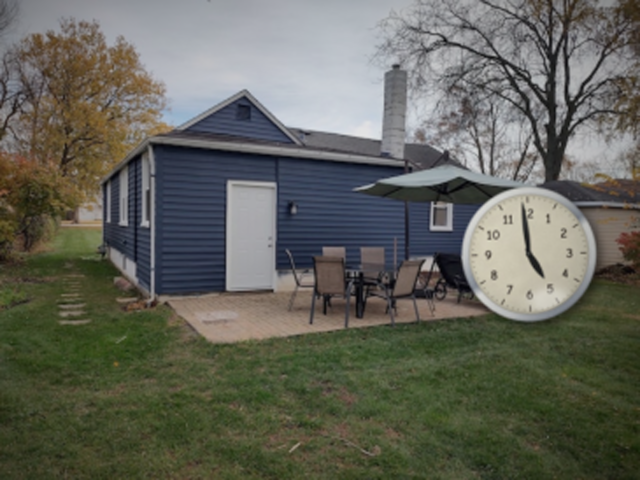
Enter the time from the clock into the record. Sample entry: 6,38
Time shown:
4,59
